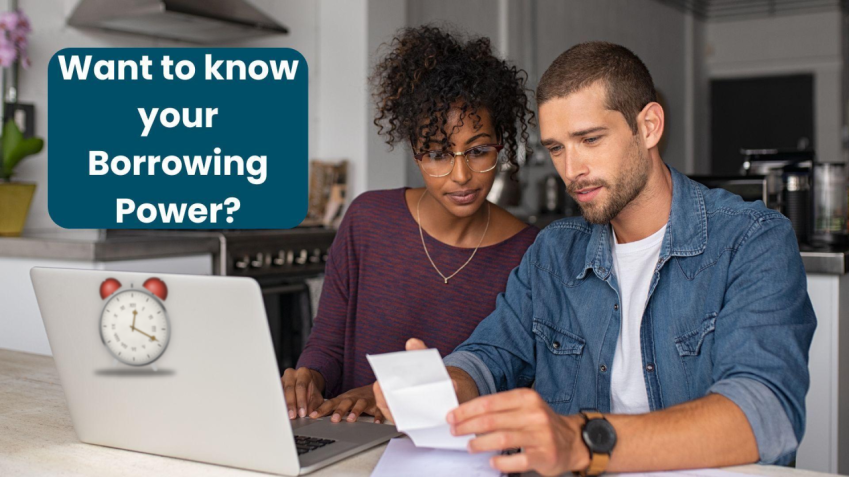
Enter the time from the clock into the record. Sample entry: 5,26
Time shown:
12,19
